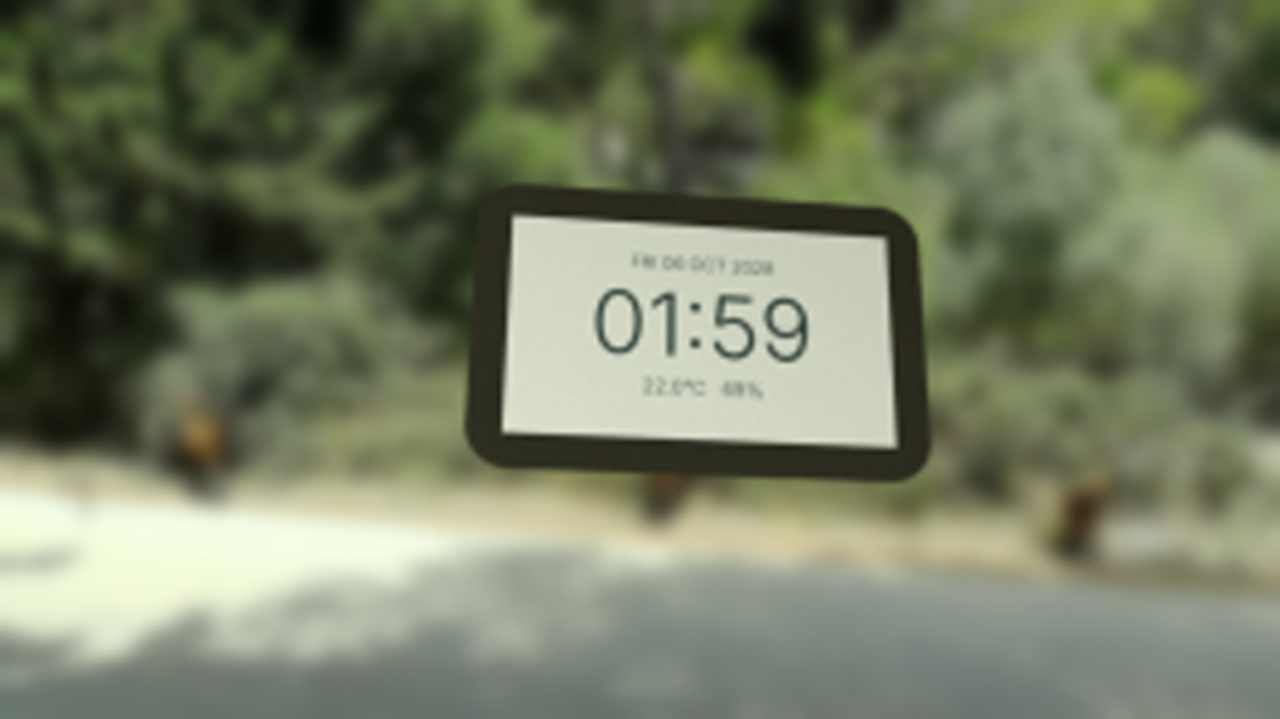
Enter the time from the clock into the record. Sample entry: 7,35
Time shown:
1,59
